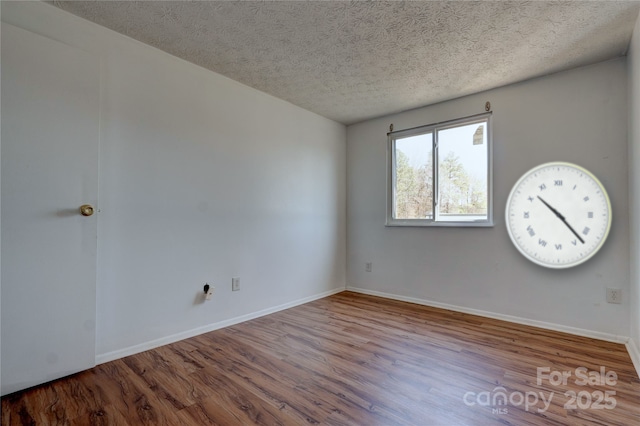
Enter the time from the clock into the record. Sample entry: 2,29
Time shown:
10,23
